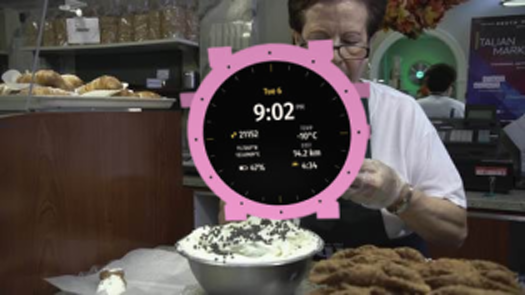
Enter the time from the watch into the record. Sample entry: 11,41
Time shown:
9,02
